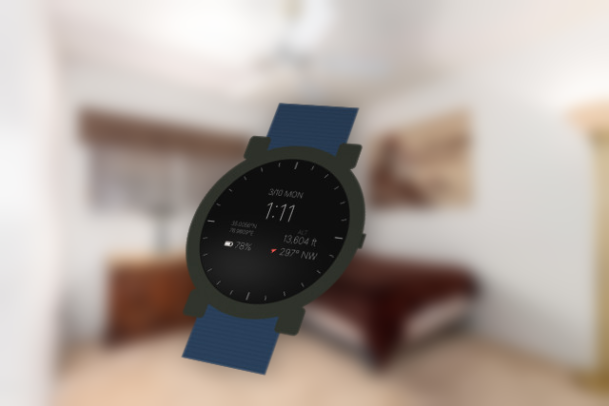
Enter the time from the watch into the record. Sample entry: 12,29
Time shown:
1,11
